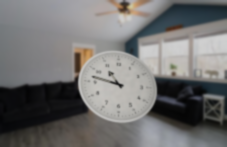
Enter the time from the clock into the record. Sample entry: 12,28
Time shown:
10,47
